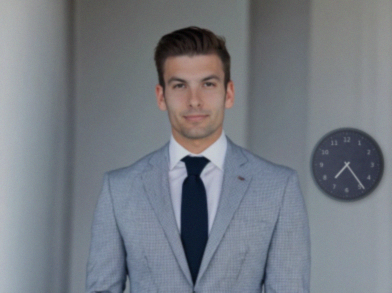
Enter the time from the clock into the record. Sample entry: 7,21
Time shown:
7,24
